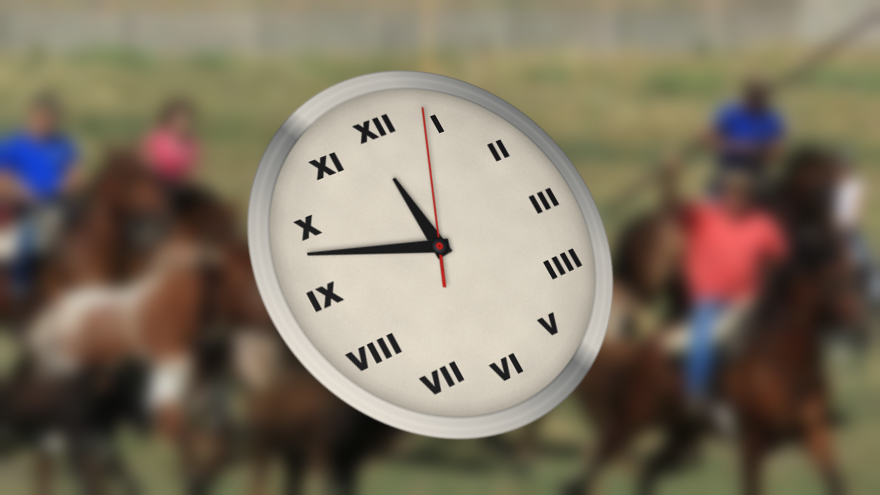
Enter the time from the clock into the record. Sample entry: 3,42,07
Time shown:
11,48,04
